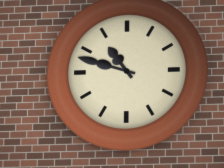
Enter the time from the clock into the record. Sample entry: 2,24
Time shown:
10,48
